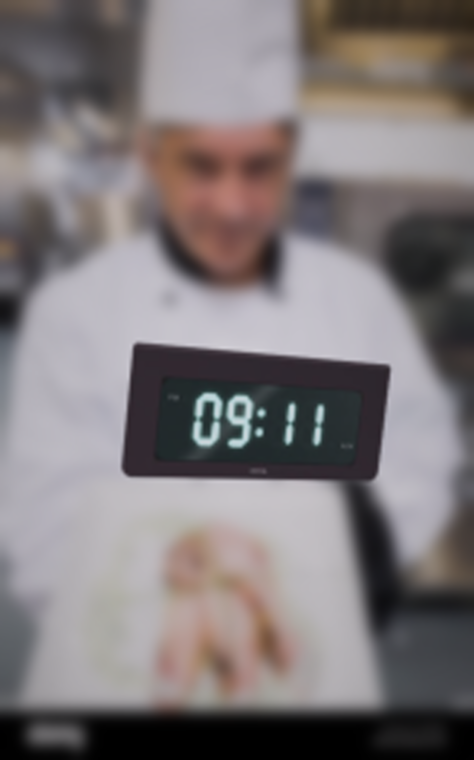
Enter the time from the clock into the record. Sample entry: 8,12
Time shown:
9,11
